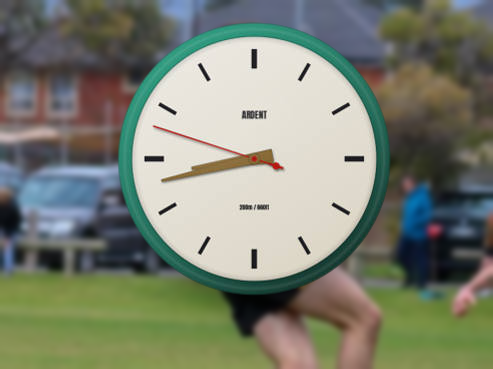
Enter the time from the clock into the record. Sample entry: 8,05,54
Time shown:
8,42,48
